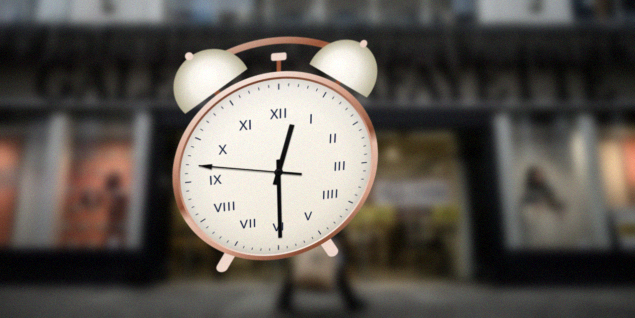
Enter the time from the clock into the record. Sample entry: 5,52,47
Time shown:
12,29,47
